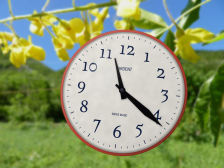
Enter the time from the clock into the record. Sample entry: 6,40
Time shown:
11,21
